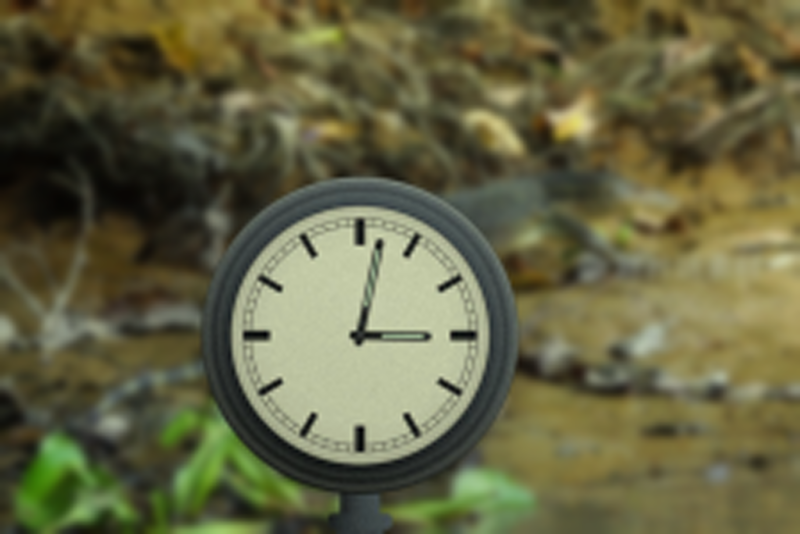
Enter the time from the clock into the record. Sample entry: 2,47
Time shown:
3,02
